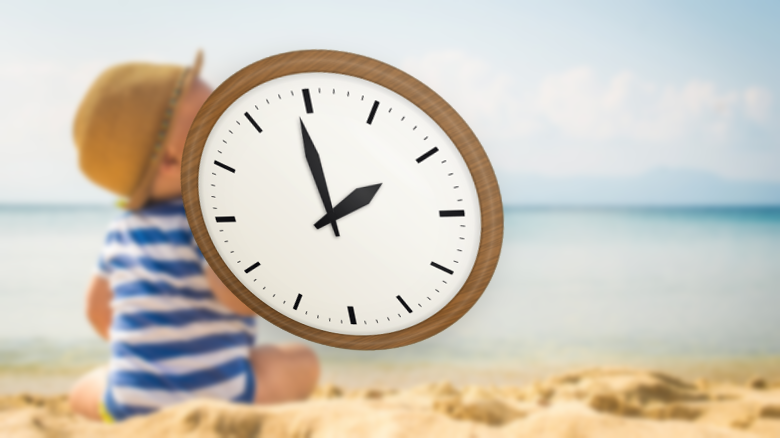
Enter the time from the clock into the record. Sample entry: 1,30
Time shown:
1,59
